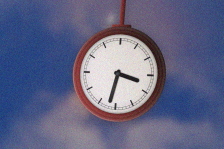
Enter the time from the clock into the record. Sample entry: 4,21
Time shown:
3,32
